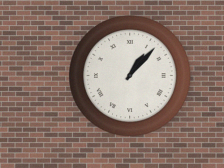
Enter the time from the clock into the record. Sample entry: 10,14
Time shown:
1,07
